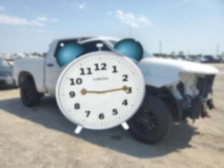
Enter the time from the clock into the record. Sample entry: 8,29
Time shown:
9,14
